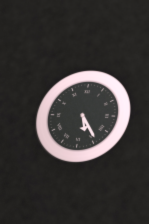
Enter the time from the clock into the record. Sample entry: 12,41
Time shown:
5,24
